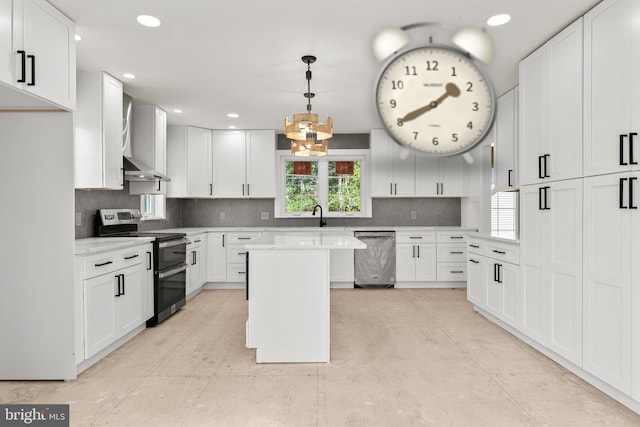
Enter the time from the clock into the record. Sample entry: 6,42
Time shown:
1,40
